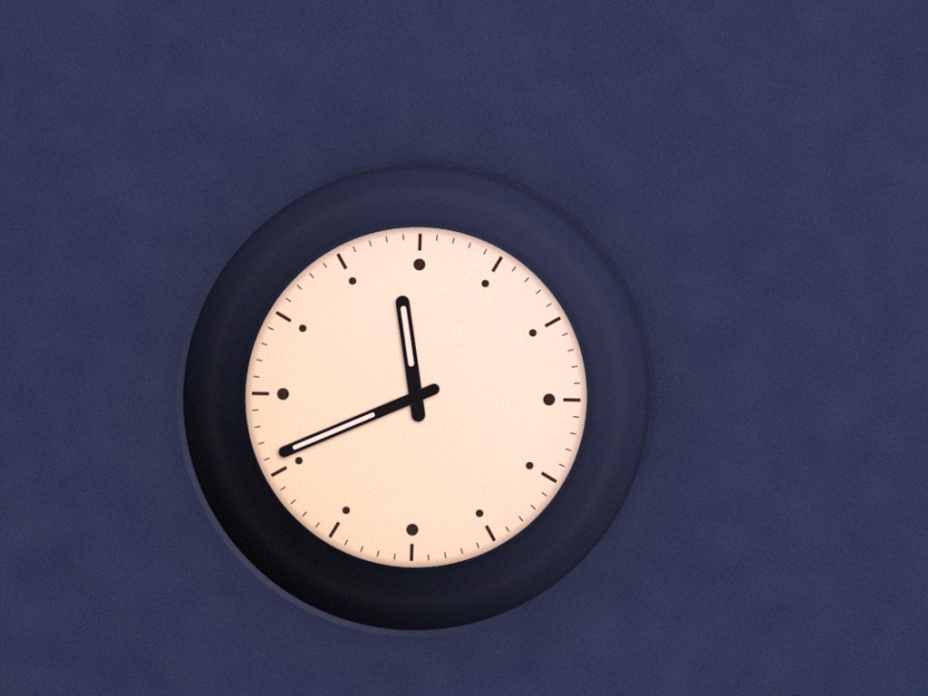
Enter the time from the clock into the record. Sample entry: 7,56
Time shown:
11,41
